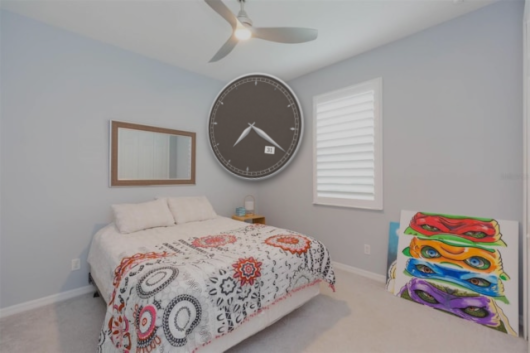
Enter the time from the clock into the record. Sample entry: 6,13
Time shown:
7,20
